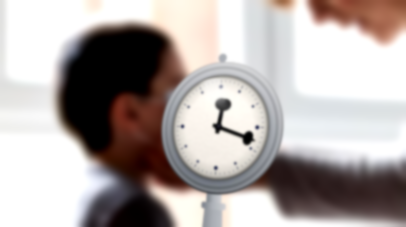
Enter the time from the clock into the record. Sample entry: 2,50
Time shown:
12,18
